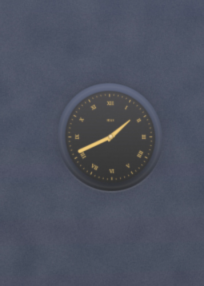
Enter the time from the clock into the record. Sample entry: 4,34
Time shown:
1,41
